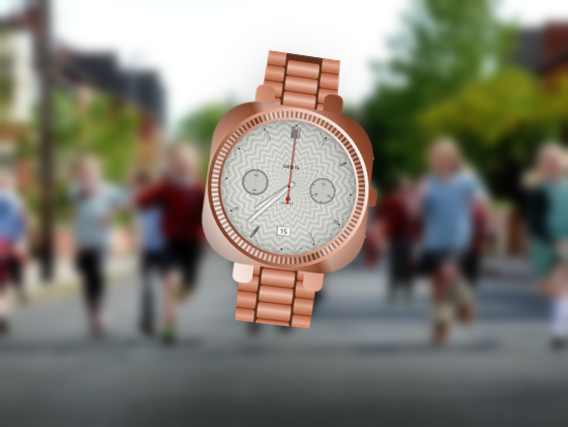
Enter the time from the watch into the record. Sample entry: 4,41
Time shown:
7,37
